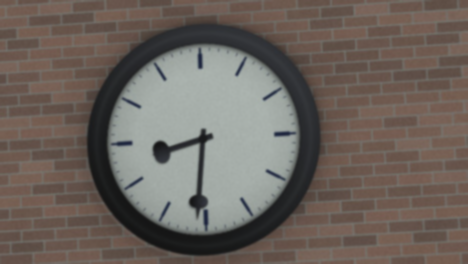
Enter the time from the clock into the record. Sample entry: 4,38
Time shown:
8,31
